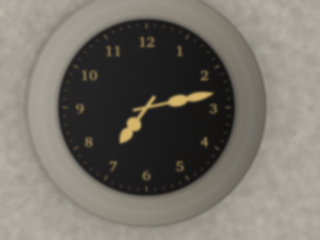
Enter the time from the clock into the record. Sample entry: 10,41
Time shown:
7,13
